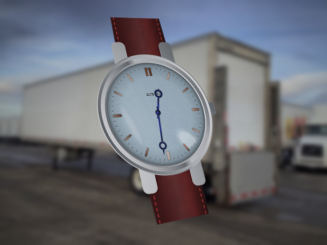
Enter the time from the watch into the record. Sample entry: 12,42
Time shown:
12,31
